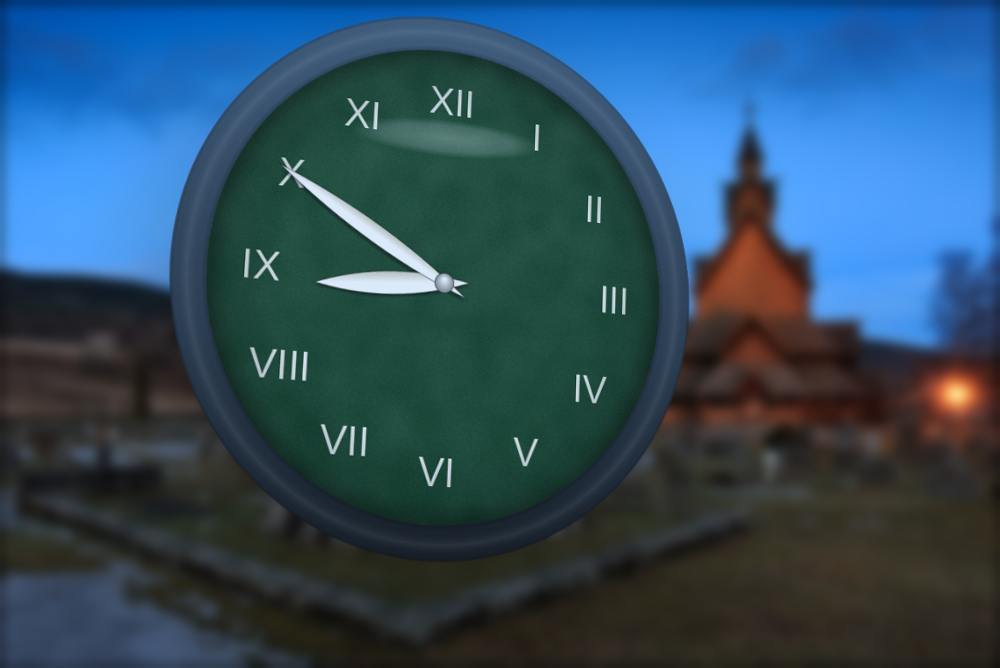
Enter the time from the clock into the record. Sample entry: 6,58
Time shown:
8,50
